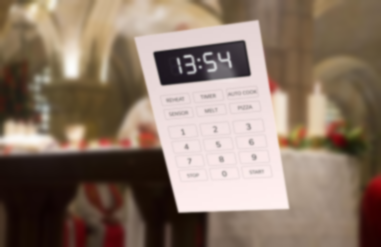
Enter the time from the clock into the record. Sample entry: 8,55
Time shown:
13,54
